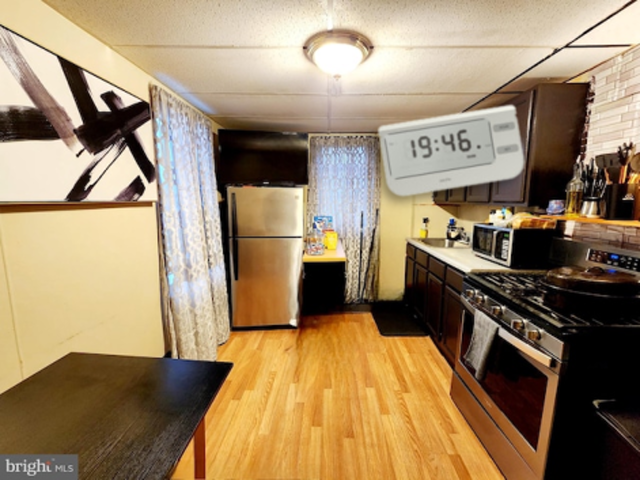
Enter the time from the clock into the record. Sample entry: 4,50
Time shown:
19,46
